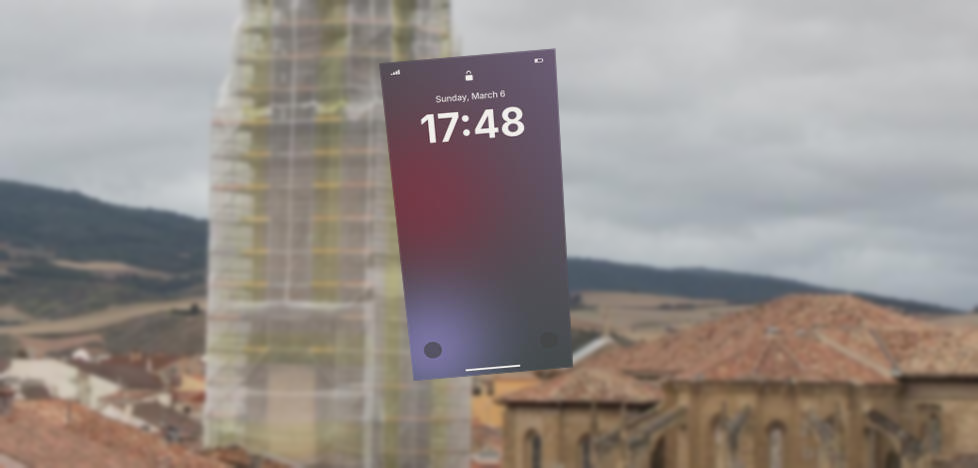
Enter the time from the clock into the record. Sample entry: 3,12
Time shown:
17,48
